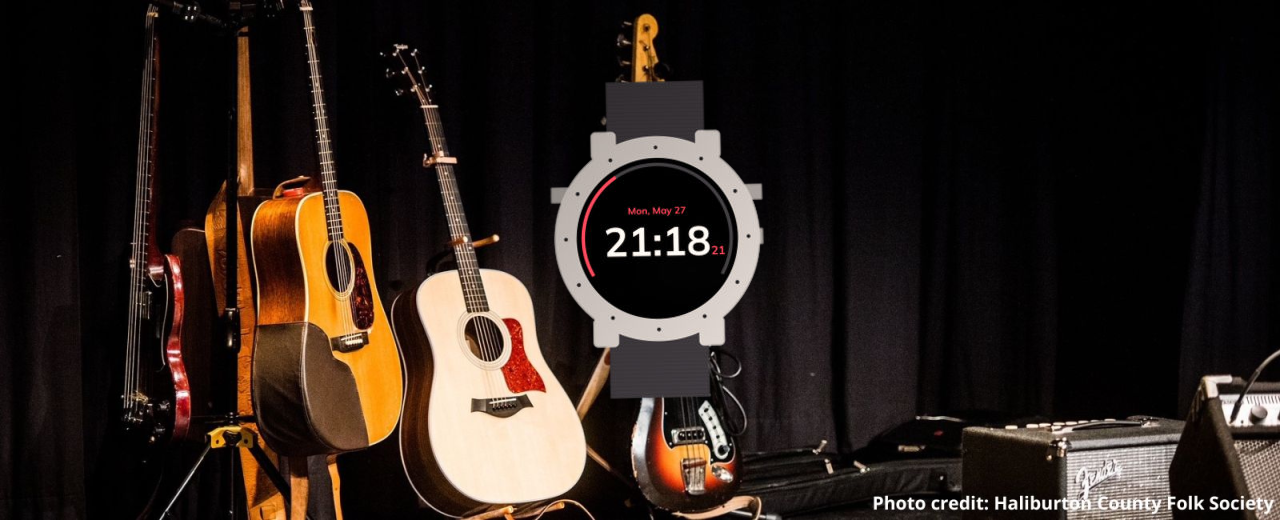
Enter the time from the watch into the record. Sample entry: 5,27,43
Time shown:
21,18,21
